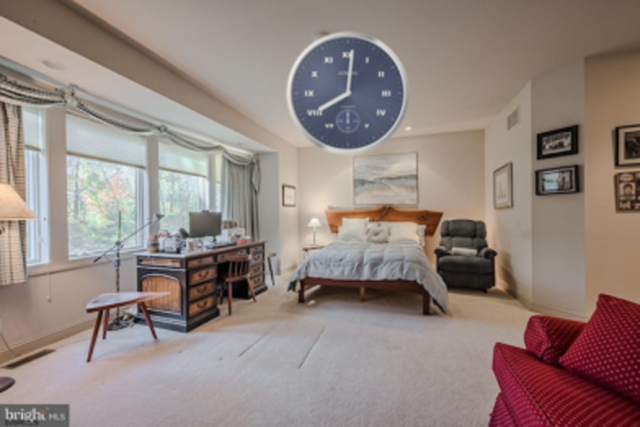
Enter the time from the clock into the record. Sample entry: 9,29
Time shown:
8,01
